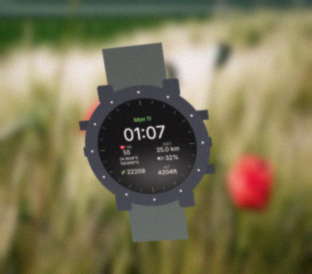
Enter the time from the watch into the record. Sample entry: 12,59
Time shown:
1,07
